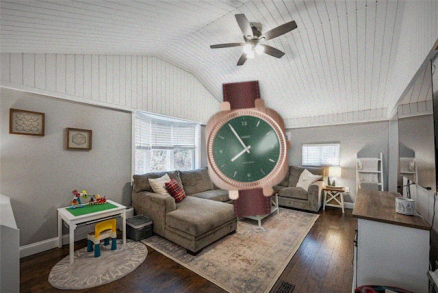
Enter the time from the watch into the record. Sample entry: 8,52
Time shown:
7,55
